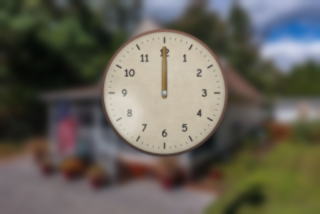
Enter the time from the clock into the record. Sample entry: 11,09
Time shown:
12,00
